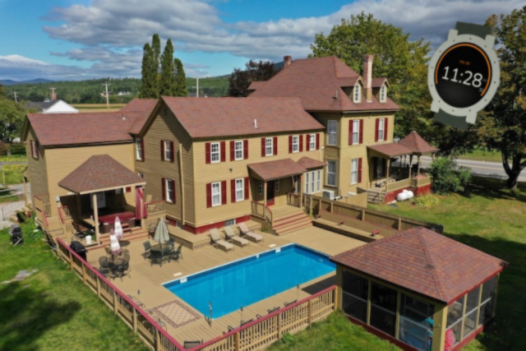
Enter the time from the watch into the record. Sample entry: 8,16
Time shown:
11,28
